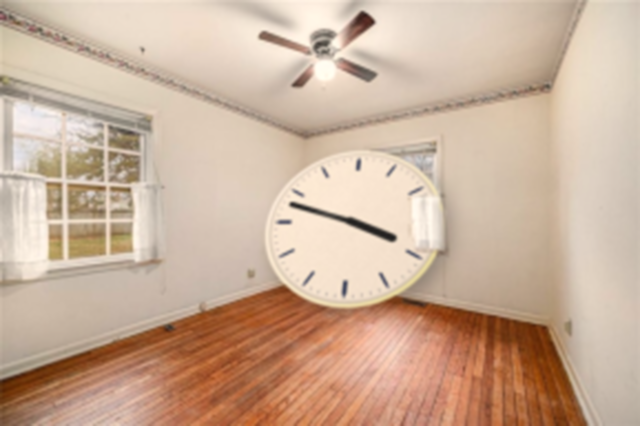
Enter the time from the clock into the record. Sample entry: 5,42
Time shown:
3,48
